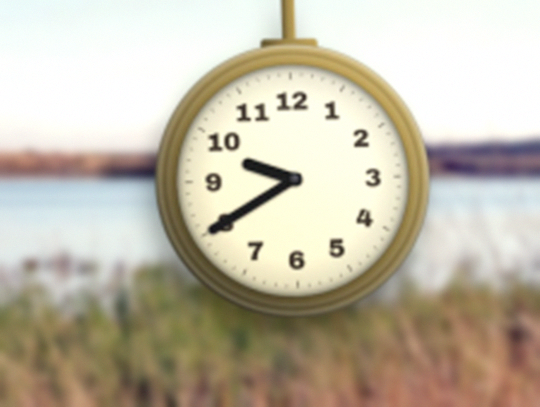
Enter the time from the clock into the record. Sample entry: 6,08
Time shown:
9,40
